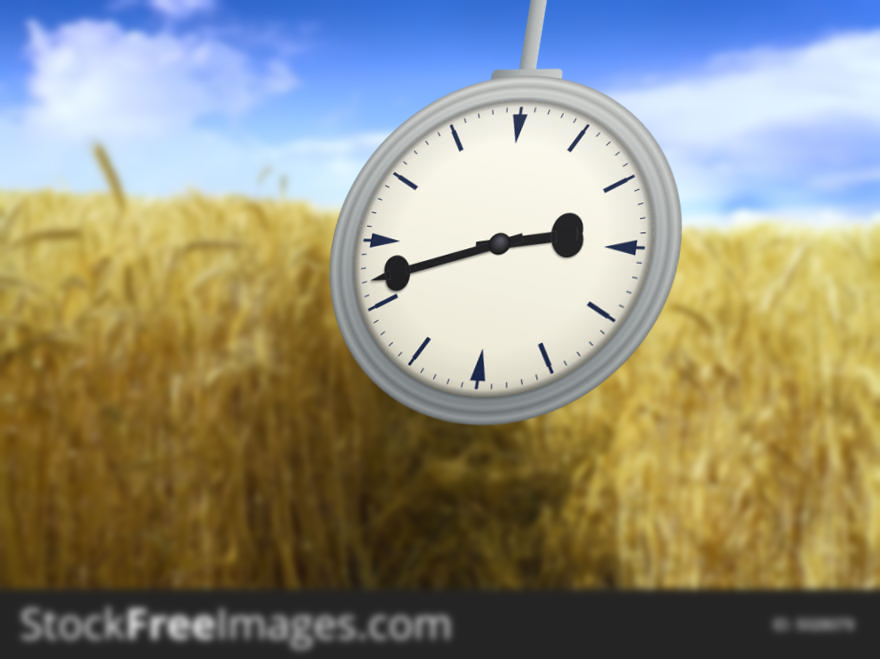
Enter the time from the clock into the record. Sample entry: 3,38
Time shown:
2,42
